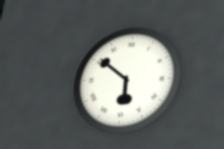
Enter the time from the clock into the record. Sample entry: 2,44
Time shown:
5,51
